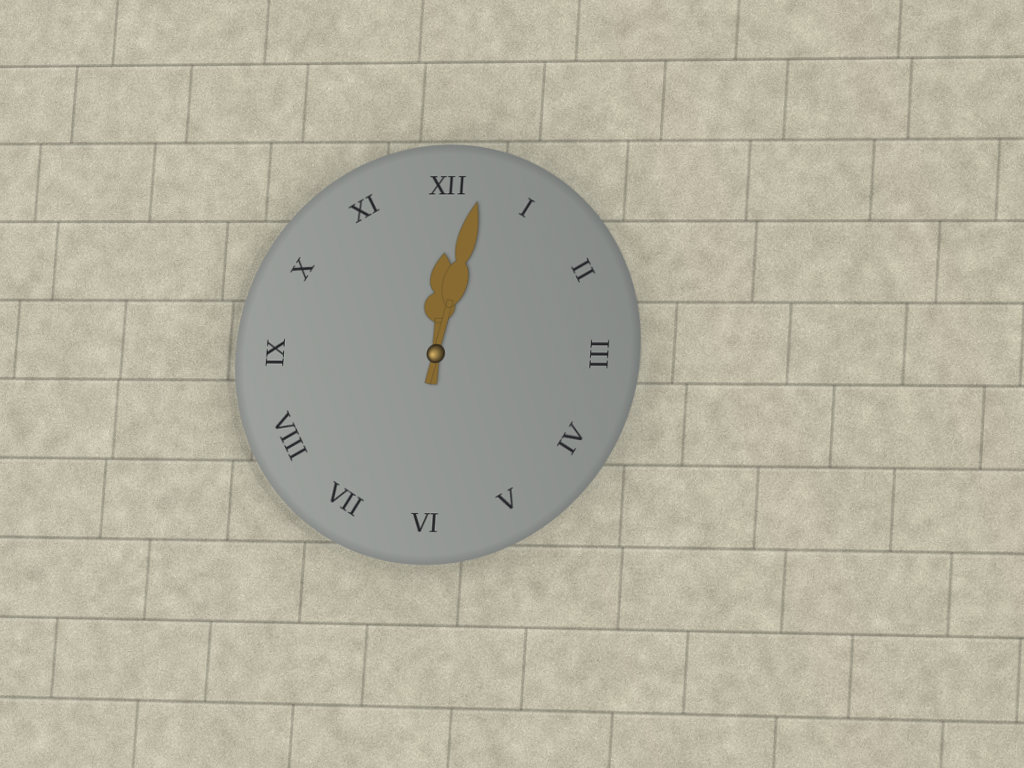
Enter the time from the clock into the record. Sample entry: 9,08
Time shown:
12,02
